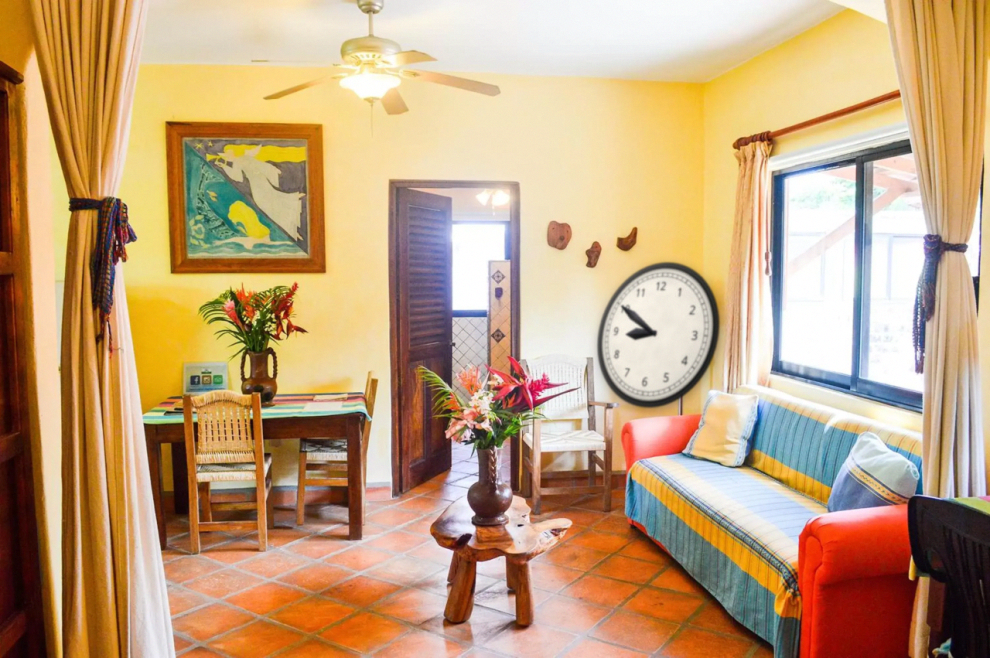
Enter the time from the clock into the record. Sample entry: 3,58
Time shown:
8,50
